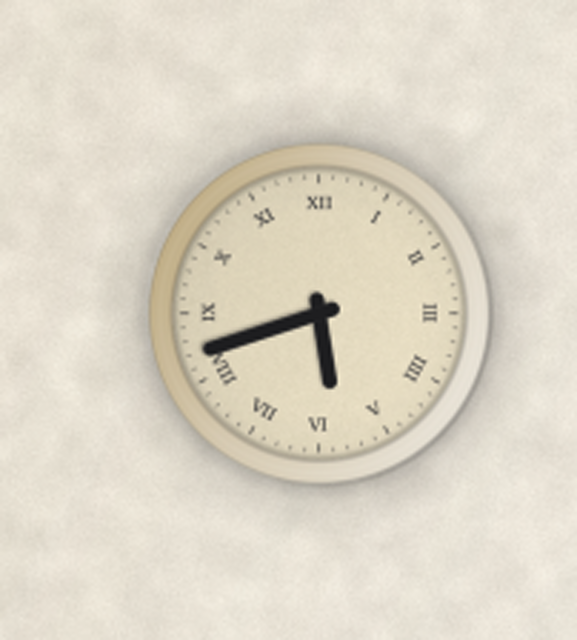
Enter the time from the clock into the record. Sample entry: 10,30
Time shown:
5,42
